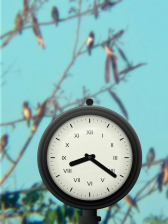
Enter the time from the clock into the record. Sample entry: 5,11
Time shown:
8,21
